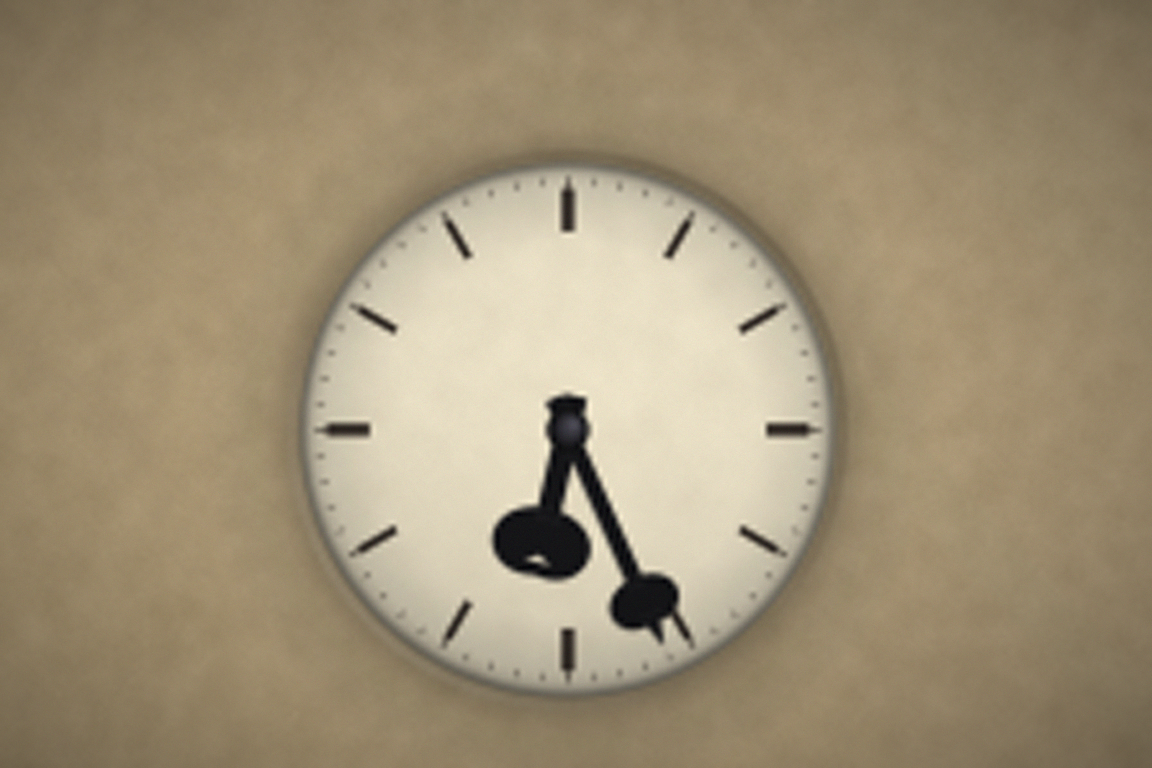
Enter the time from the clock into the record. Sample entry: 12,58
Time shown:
6,26
